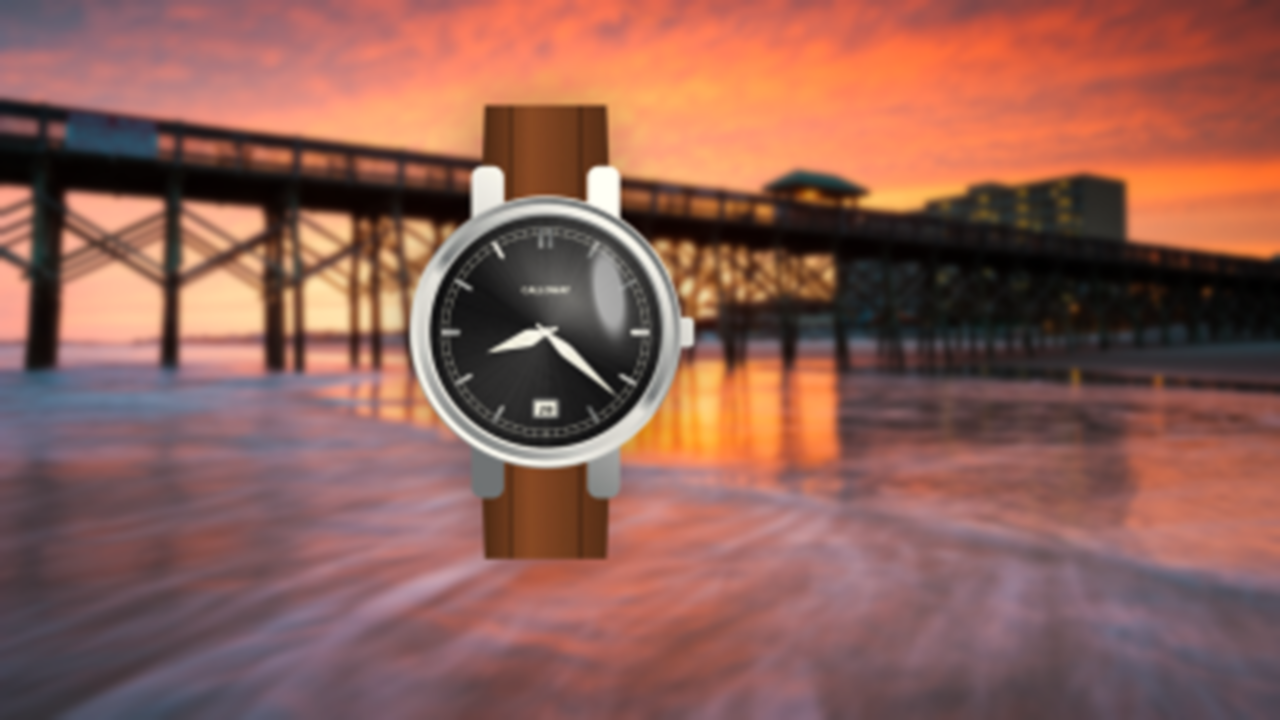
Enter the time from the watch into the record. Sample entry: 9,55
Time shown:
8,22
